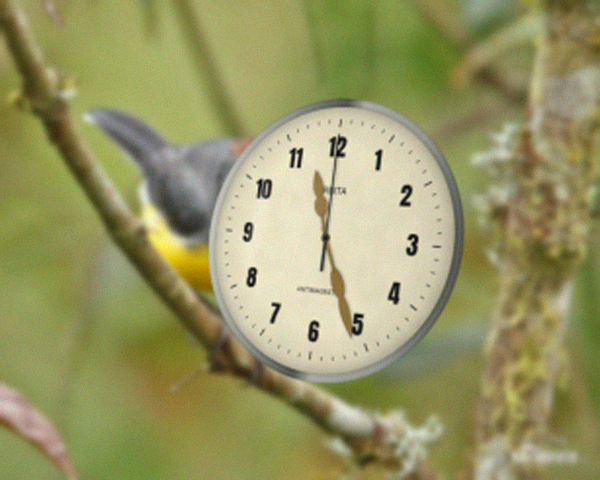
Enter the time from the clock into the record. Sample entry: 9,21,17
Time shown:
11,26,00
